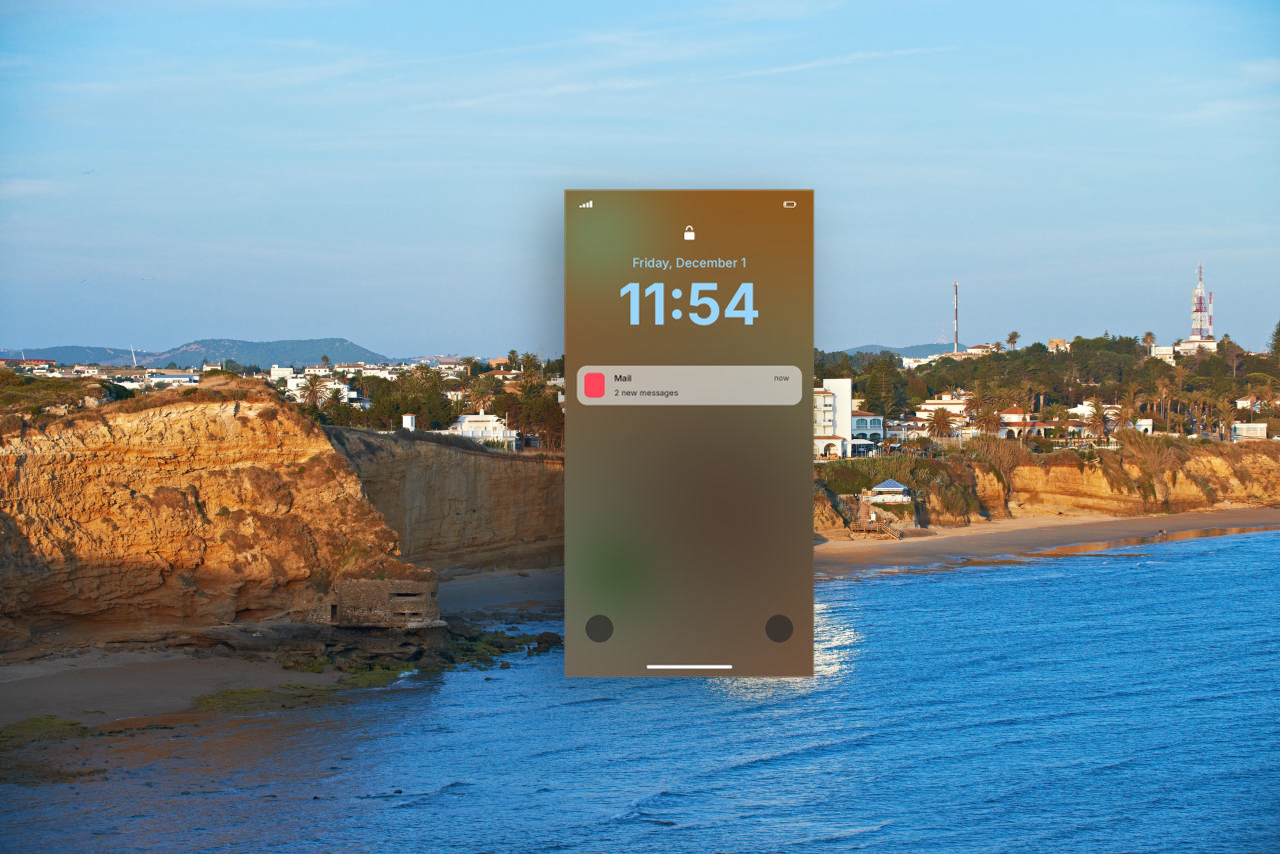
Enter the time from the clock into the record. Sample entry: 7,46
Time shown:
11,54
